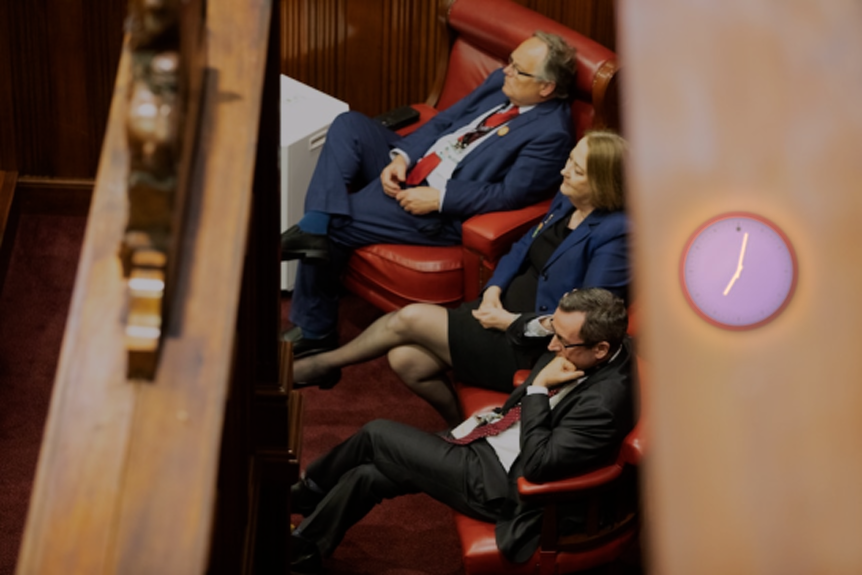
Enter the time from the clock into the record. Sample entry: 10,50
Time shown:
7,02
